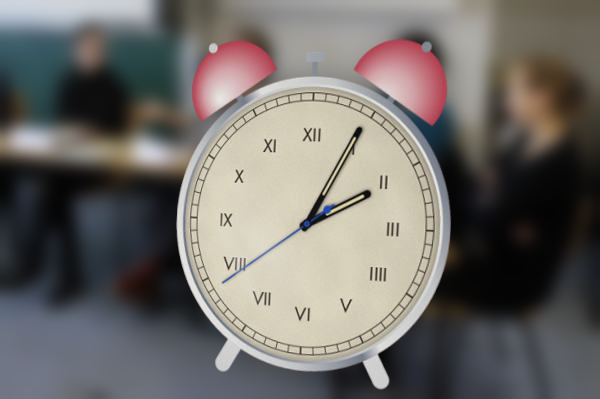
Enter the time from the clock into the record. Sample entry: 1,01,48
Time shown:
2,04,39
